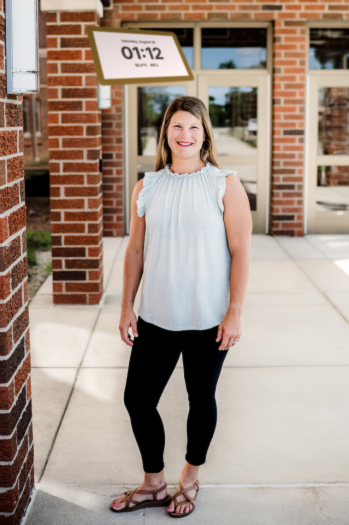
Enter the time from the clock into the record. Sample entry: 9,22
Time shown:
1,12
